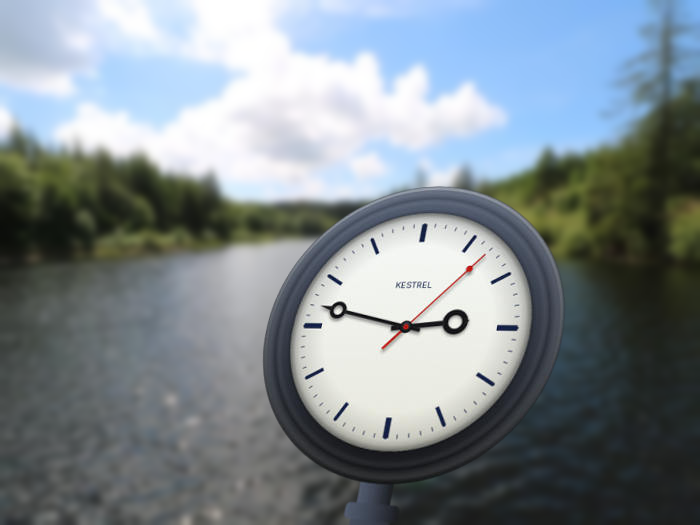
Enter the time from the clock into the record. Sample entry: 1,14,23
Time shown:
2,47,07
